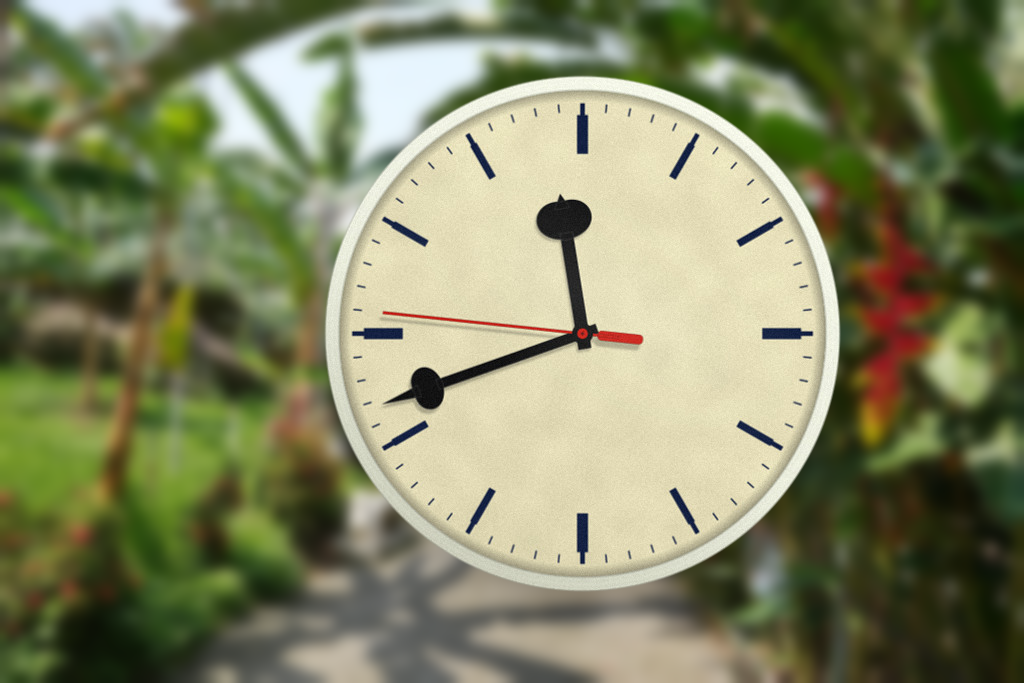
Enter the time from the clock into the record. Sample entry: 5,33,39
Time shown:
11,41,46
